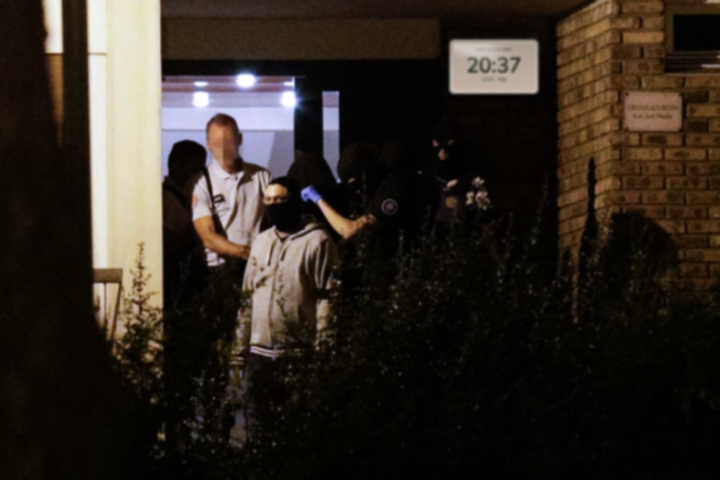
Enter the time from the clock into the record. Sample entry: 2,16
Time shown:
20,37
